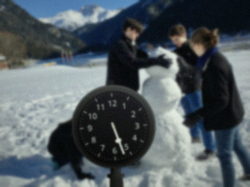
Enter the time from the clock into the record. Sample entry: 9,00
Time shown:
5,27
